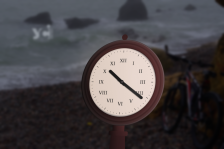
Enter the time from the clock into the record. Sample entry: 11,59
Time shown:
10,21
